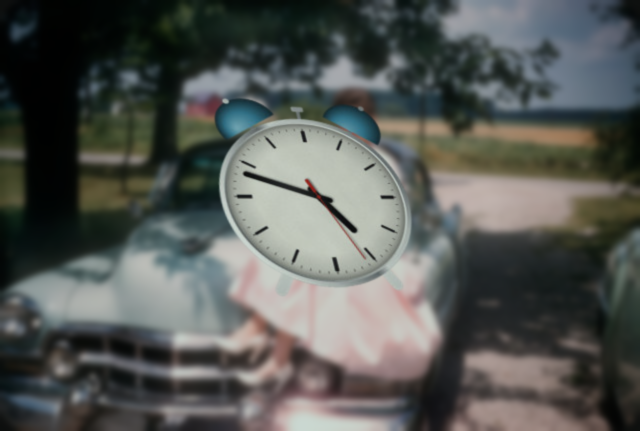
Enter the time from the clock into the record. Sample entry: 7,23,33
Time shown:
4,48,26
